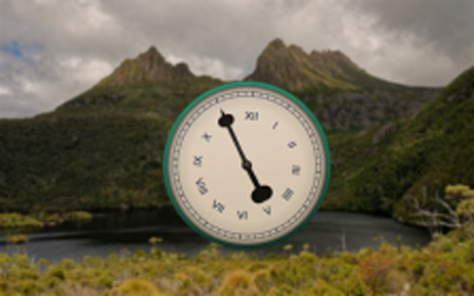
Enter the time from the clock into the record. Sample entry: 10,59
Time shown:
4,55
